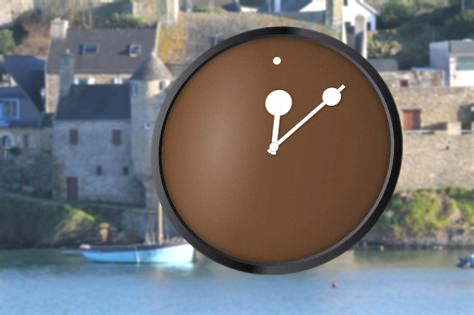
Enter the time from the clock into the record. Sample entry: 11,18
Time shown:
12,08
